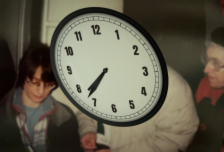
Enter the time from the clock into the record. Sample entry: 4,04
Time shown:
7,37
